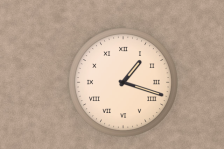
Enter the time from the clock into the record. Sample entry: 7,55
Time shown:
1,18
